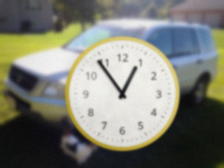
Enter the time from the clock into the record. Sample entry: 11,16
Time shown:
12,54
